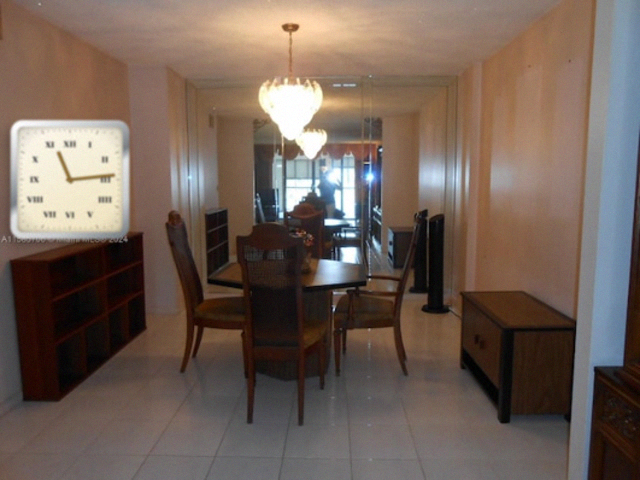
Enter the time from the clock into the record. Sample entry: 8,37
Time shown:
11,14
